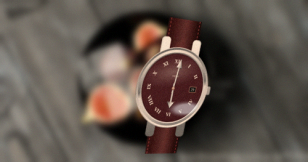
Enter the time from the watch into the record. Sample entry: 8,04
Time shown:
6,01
